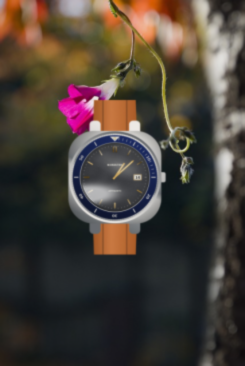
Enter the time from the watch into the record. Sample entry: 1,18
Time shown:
1,08
